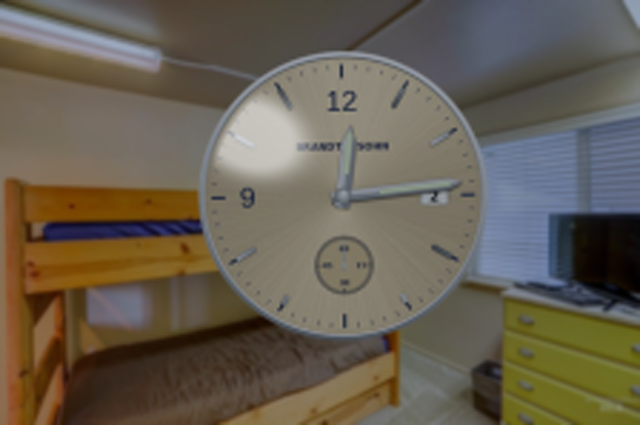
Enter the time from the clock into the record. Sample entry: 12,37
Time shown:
12,14
